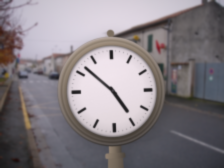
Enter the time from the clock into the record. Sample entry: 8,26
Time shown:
4,52
